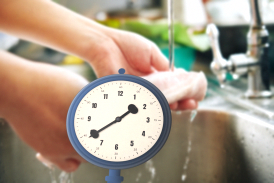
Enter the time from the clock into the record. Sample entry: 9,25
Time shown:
1,39
